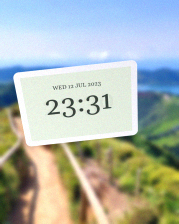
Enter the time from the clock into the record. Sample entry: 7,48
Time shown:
23,31
